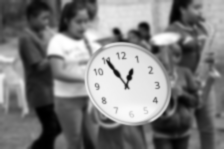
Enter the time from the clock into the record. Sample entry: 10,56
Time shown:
12,55
